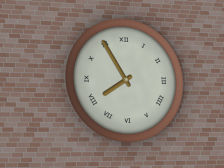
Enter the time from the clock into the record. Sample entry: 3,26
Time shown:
7,55
